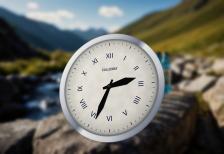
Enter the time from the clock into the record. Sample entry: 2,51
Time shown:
2,34
